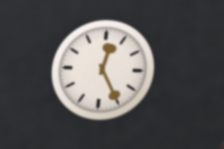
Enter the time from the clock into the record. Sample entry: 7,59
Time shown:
12,25
